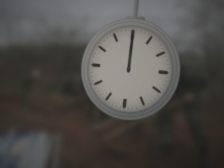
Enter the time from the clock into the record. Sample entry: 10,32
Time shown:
12,00
